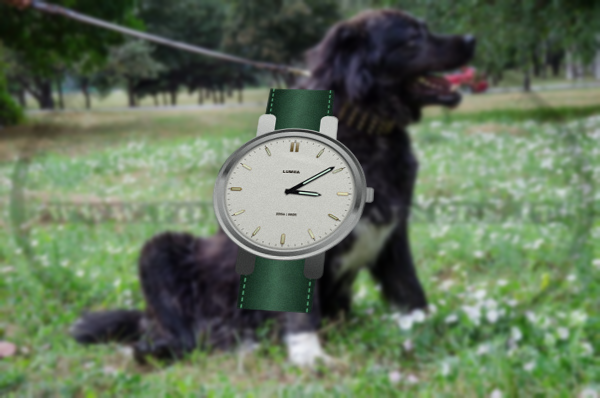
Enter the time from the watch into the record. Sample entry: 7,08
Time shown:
3,09
